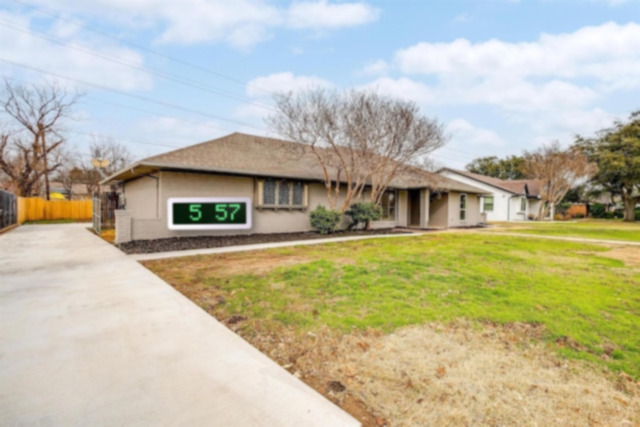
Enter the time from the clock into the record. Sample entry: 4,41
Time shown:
5,57
